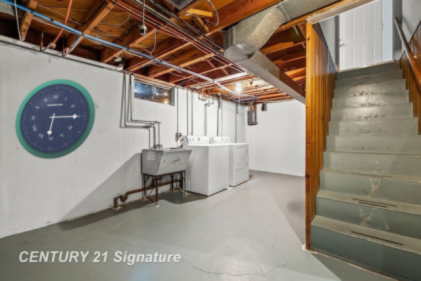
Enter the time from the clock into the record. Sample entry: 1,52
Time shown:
6,15
